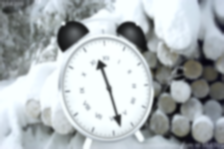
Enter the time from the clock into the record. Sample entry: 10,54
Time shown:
11,28
